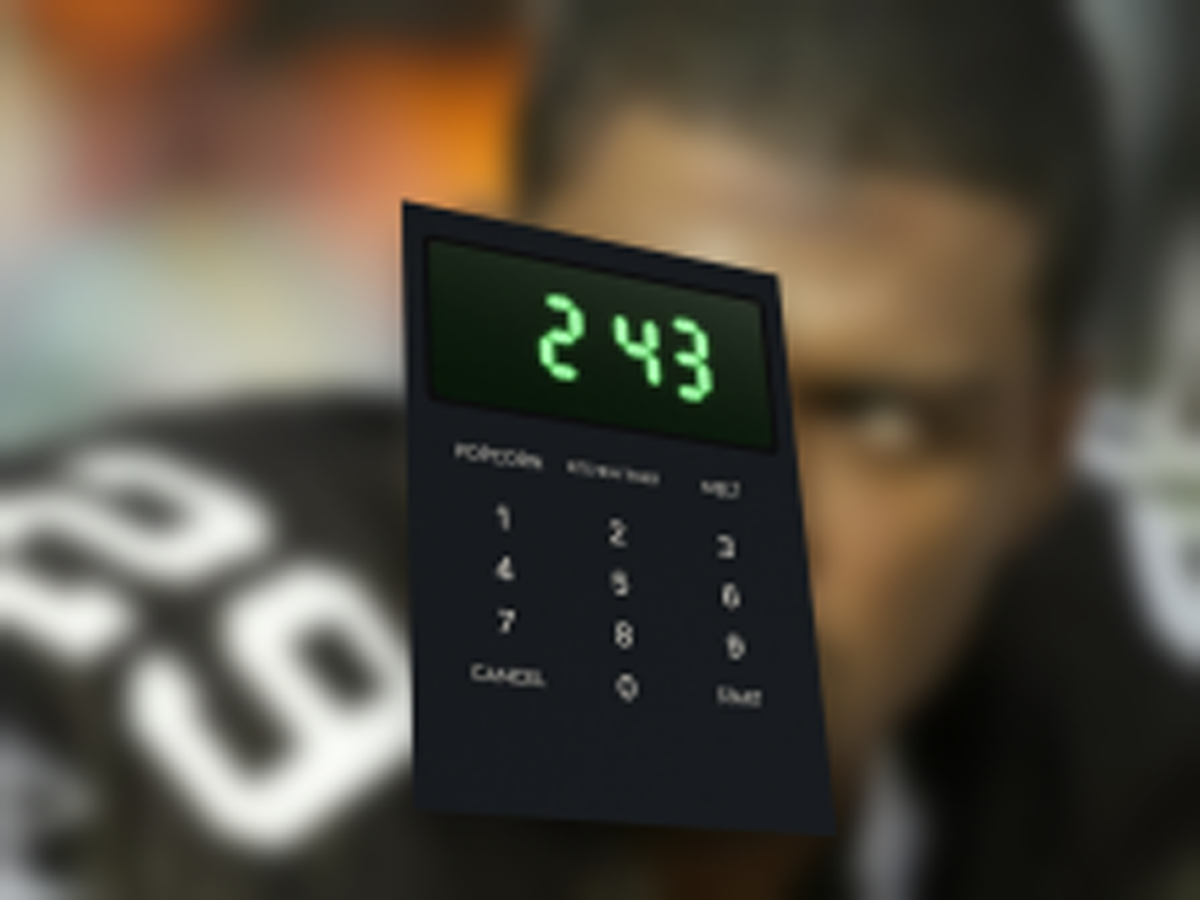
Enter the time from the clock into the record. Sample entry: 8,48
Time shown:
2,43
